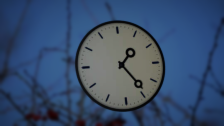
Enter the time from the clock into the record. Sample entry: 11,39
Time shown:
1,24
